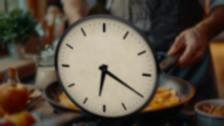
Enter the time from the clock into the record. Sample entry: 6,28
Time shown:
6,20
